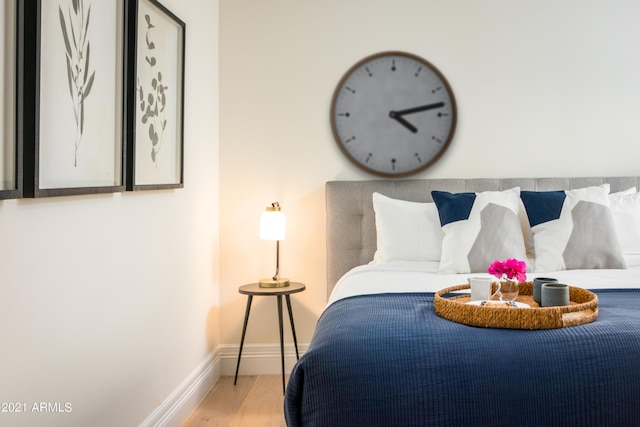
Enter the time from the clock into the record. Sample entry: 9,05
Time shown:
4,13
